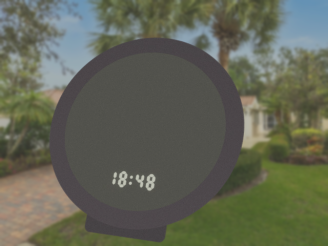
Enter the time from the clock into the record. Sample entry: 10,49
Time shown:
18,48
